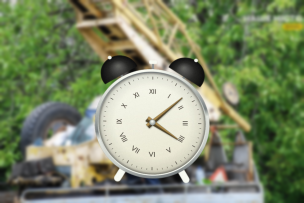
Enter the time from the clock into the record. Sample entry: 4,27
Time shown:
4,08
